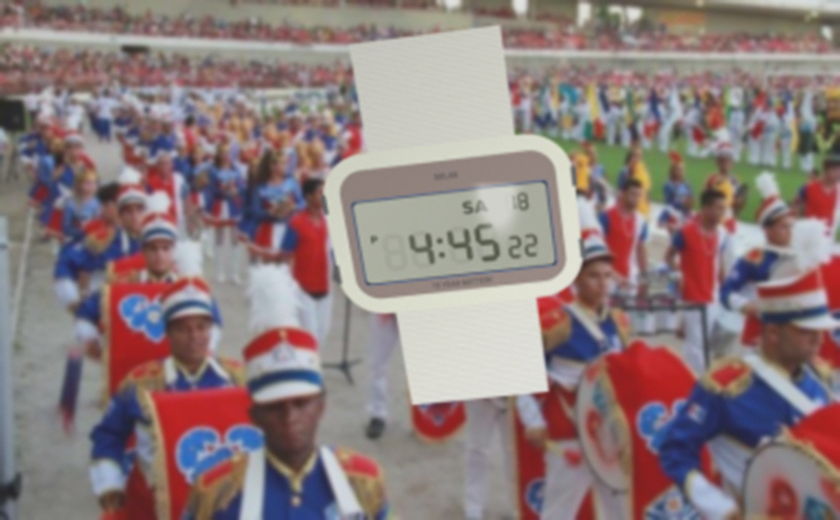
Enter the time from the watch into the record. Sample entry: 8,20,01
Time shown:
4,45,22
